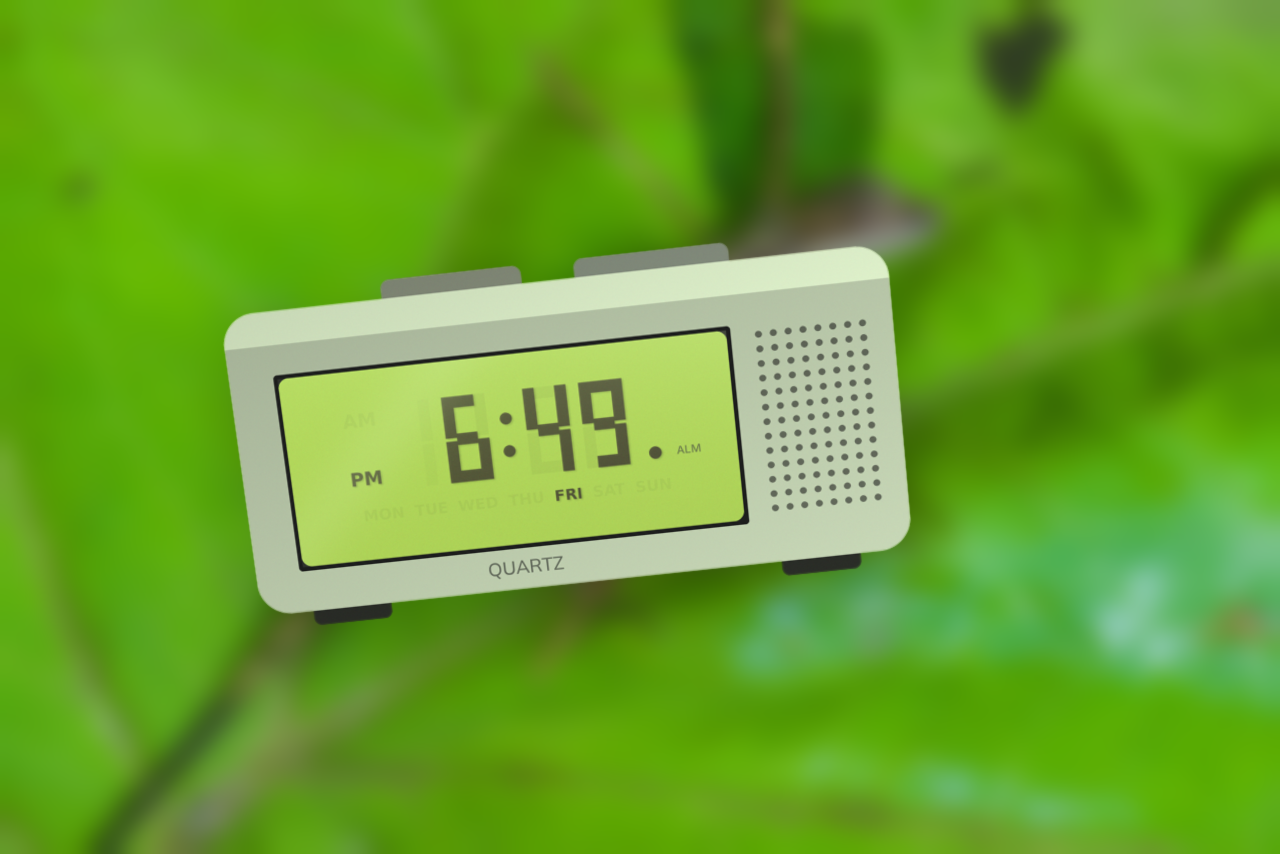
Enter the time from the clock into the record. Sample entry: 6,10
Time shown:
6,49
